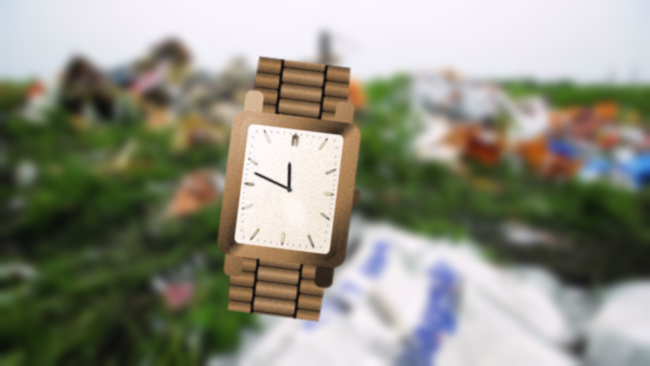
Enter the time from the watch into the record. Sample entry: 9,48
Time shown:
11,48
